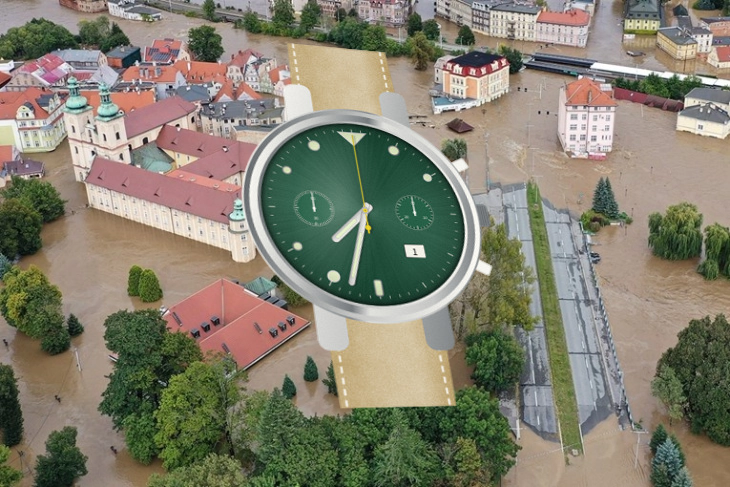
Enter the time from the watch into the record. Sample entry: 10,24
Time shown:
7,33
